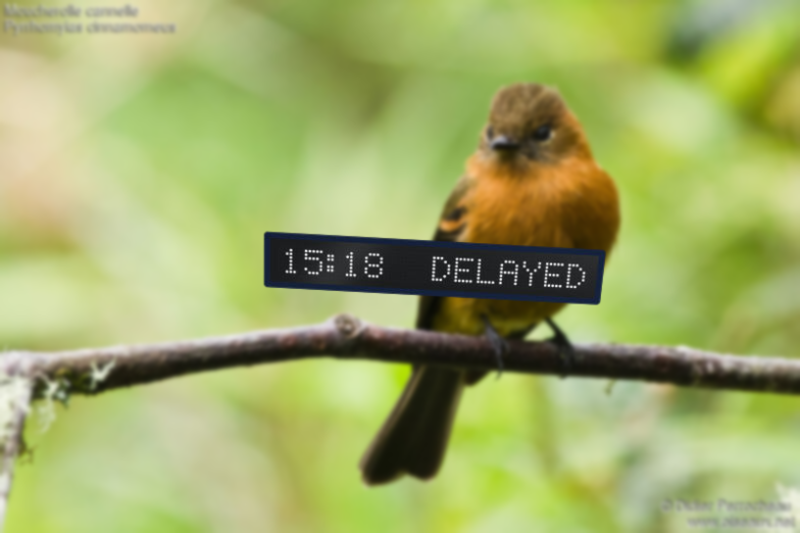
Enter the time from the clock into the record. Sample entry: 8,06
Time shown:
15,18
